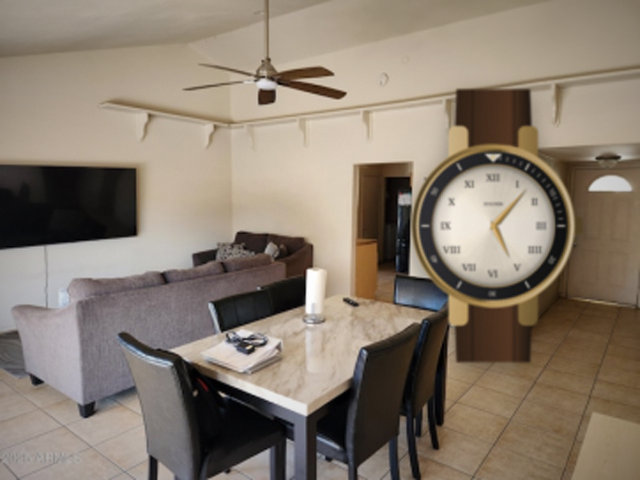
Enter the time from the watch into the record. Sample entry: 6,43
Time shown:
5,07
